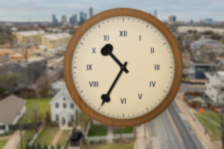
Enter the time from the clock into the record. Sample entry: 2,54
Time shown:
10,35
